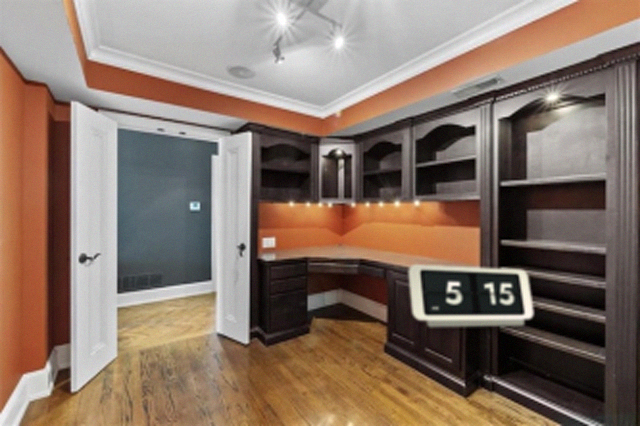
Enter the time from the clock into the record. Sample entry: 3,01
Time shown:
5,15
